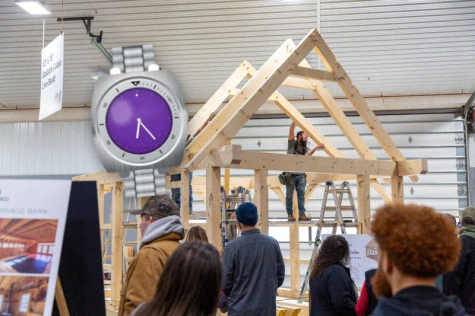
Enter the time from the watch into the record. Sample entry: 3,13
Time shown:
6,24
